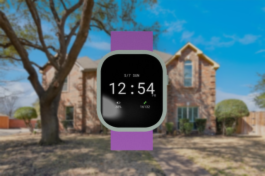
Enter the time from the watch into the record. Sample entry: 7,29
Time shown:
12,54
